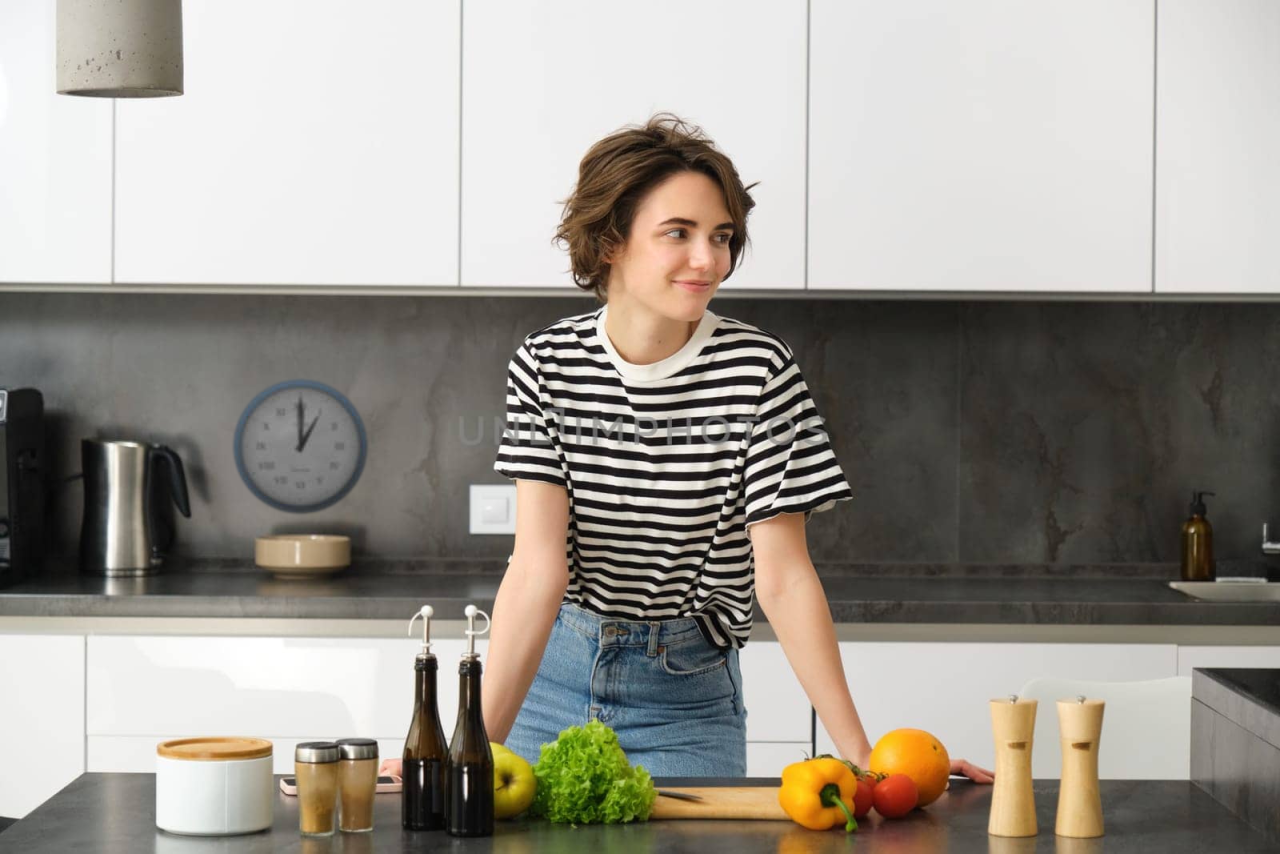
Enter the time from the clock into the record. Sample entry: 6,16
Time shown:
1,00
